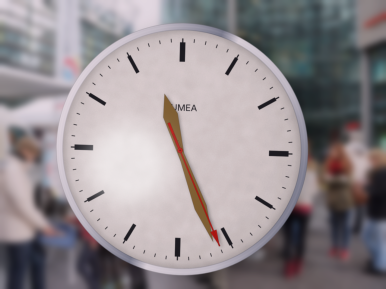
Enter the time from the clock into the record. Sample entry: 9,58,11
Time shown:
11,26,26
